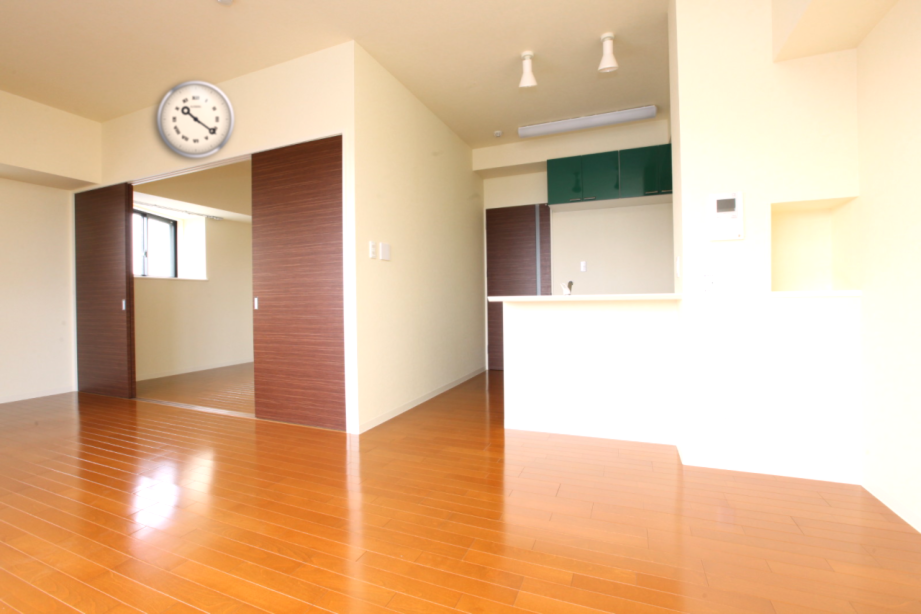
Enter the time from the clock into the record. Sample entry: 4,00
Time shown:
10,21
